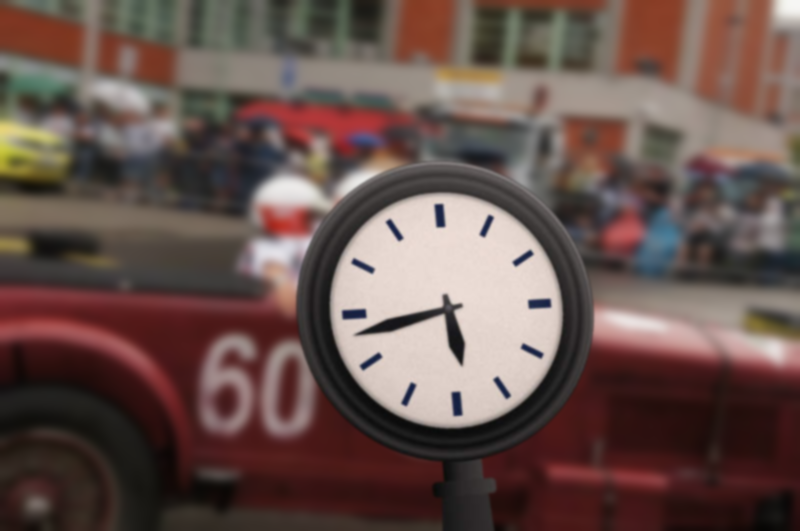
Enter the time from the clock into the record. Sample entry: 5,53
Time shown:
5,43
